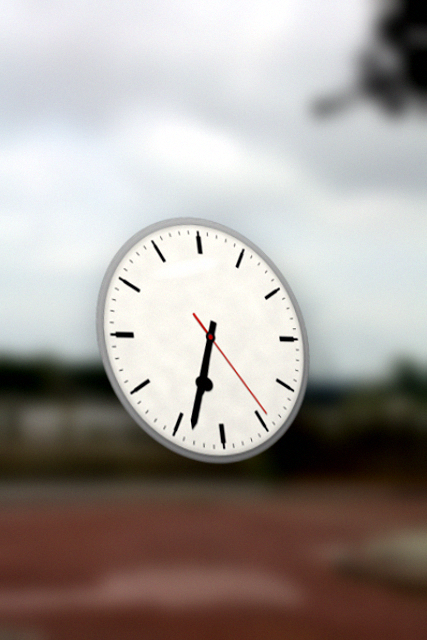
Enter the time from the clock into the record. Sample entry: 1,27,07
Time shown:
6,33,24
